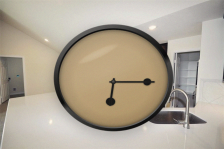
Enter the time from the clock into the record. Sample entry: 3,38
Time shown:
6,15
